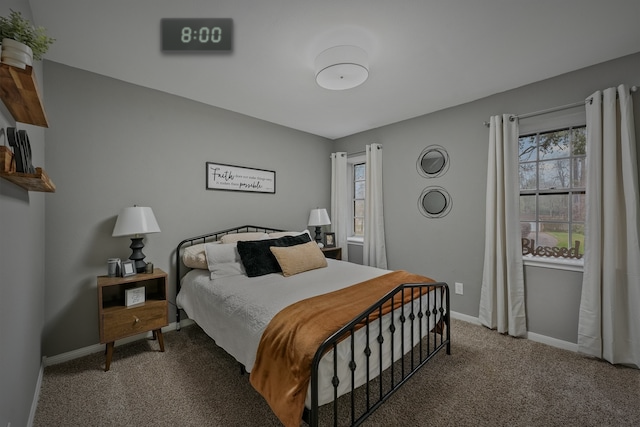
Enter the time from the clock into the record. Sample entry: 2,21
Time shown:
8,00
